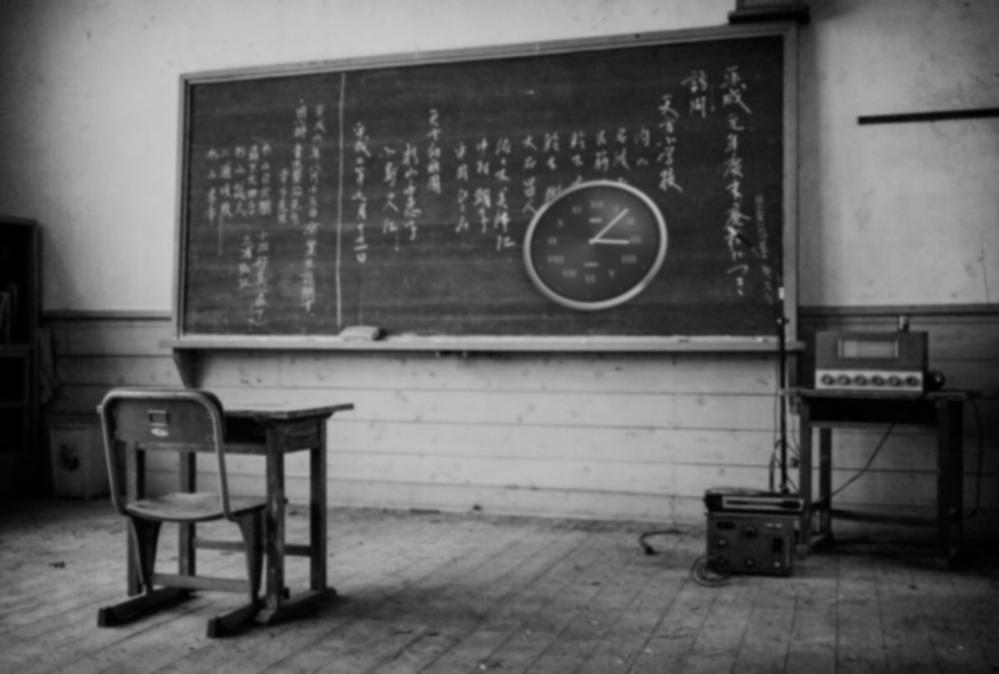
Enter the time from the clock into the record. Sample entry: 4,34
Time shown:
3,07
